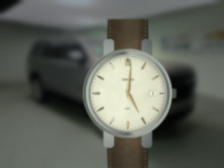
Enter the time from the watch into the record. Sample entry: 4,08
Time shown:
5,01
